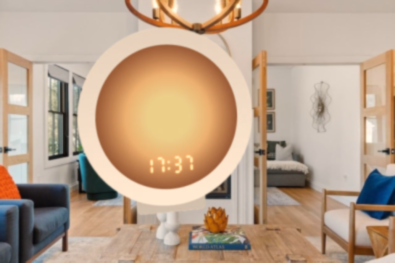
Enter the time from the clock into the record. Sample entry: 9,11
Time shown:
17,37
